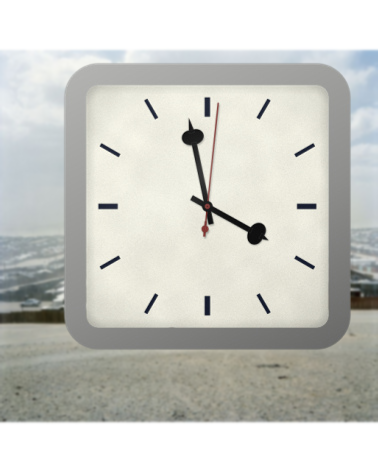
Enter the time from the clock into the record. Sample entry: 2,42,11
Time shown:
3,58,01
